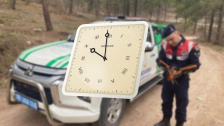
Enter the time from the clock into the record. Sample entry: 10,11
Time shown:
9,59
